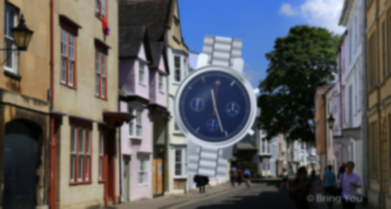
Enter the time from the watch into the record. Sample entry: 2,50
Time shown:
11,26
